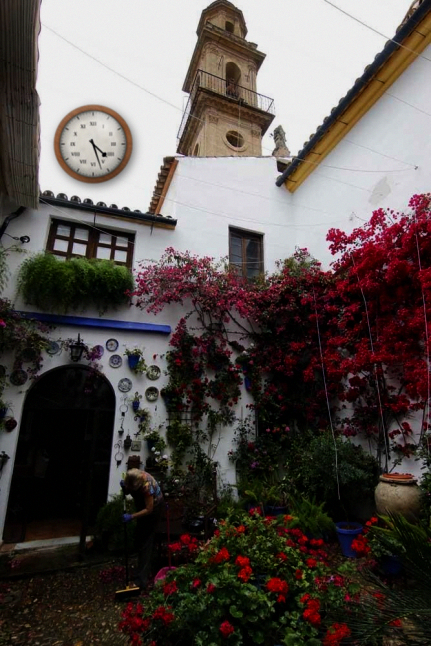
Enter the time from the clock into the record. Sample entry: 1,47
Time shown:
4,27
